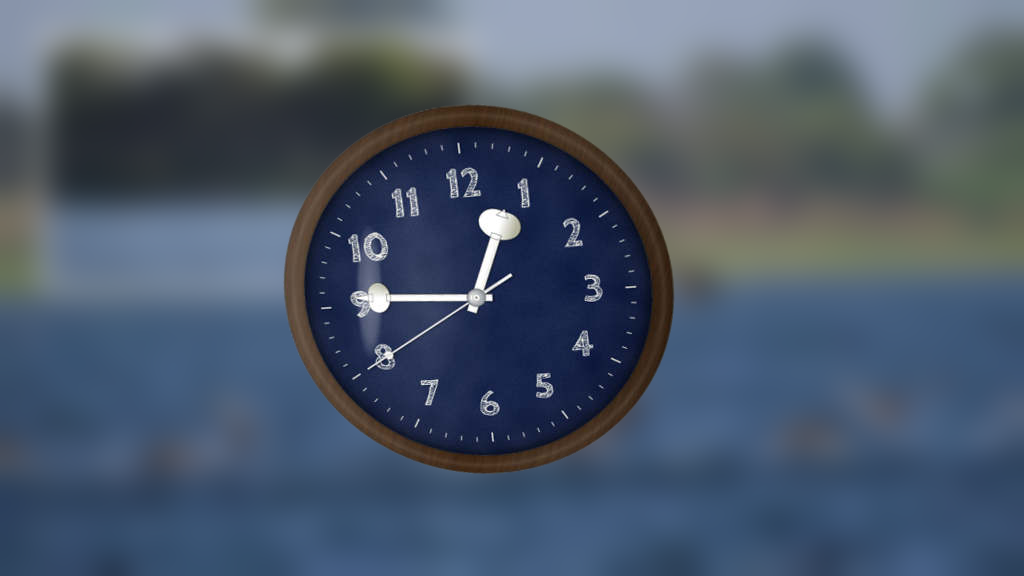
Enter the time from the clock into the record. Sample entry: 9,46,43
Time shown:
12,45,40
